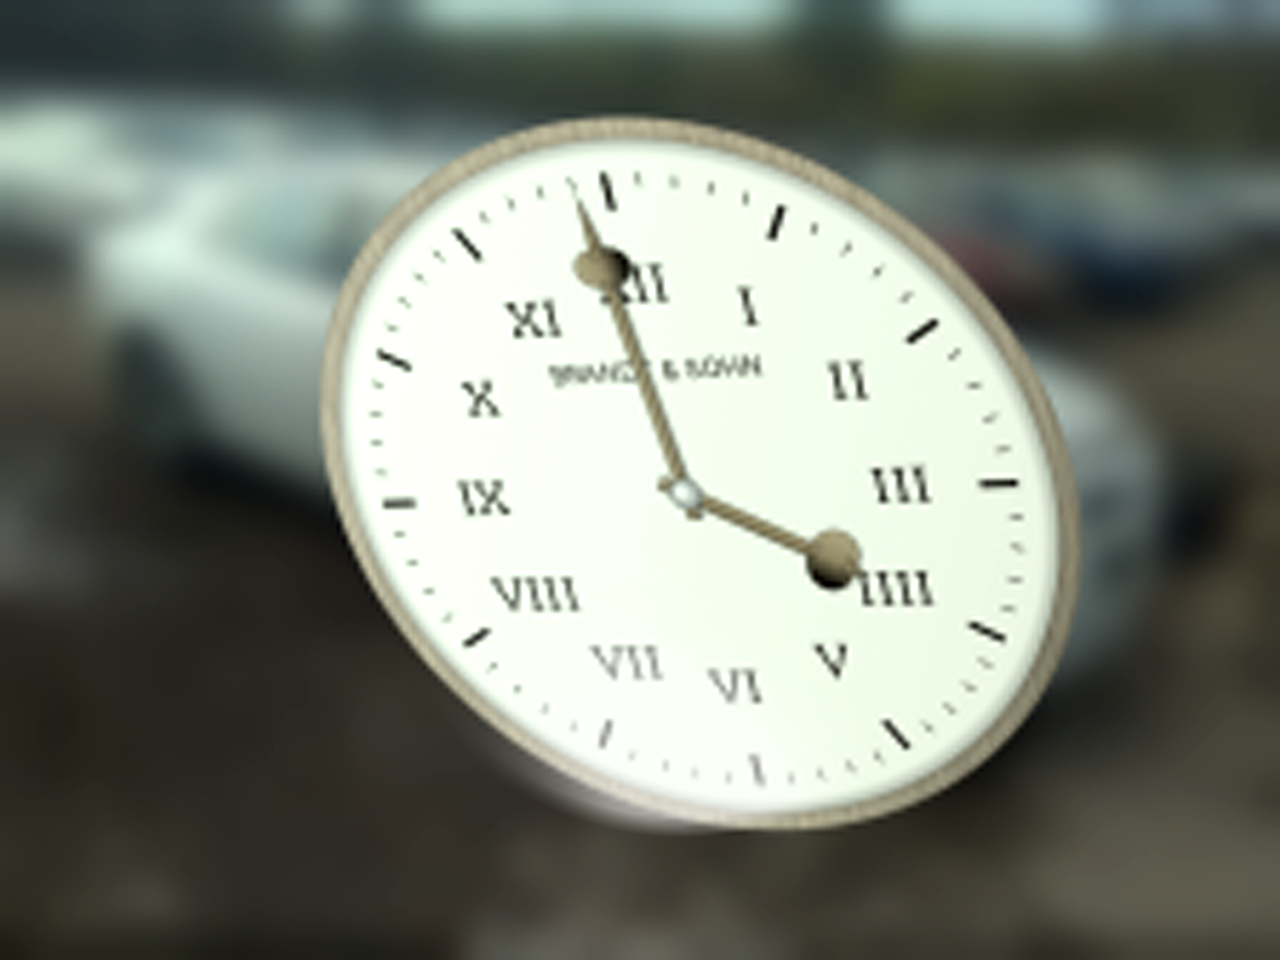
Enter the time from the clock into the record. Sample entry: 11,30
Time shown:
3,59
